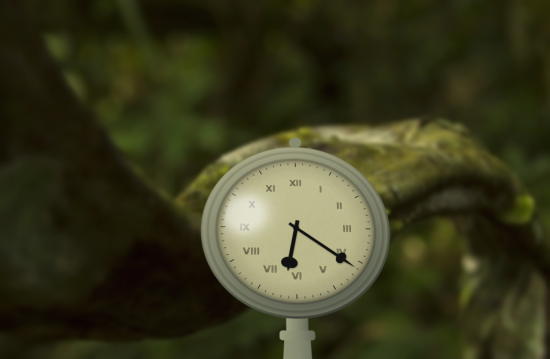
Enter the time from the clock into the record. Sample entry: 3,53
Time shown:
6,21
